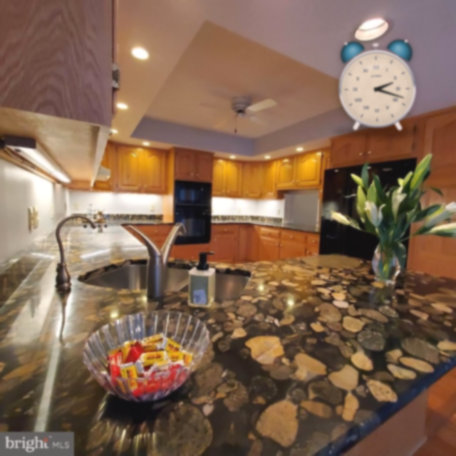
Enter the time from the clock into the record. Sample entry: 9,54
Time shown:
2,18
